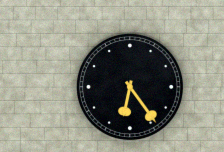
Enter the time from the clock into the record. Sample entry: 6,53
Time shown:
6,24
